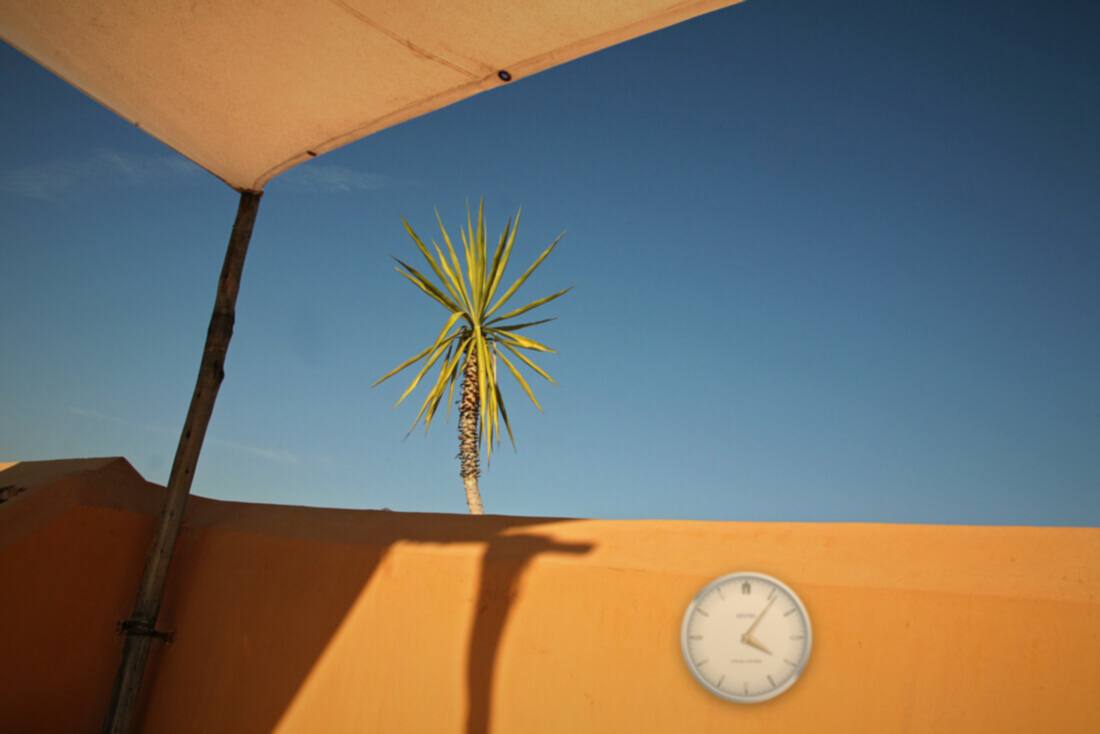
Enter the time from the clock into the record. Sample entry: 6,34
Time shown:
4,06
